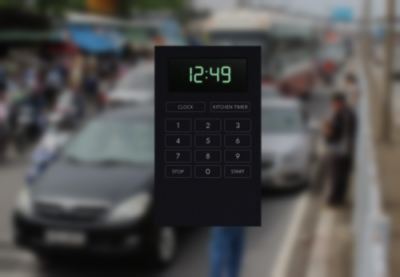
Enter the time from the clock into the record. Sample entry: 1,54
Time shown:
12,49
